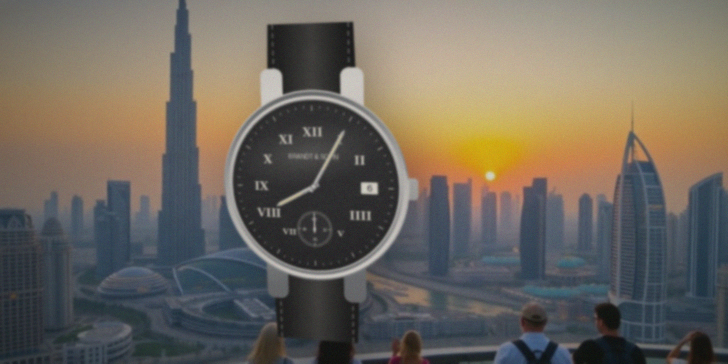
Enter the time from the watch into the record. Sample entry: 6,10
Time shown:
8,05
